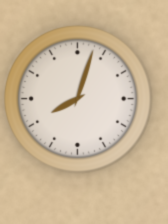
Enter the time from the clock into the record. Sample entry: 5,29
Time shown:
8,03
